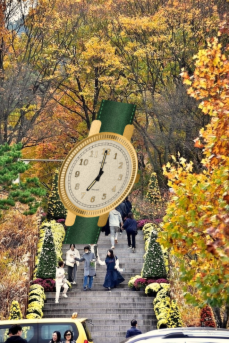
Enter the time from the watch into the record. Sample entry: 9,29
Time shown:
7,00
